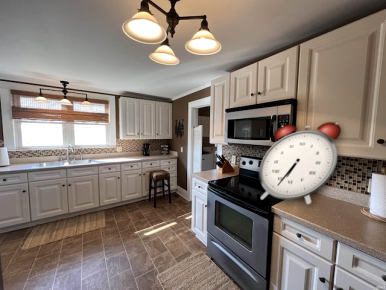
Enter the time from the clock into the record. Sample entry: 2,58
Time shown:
6,34
